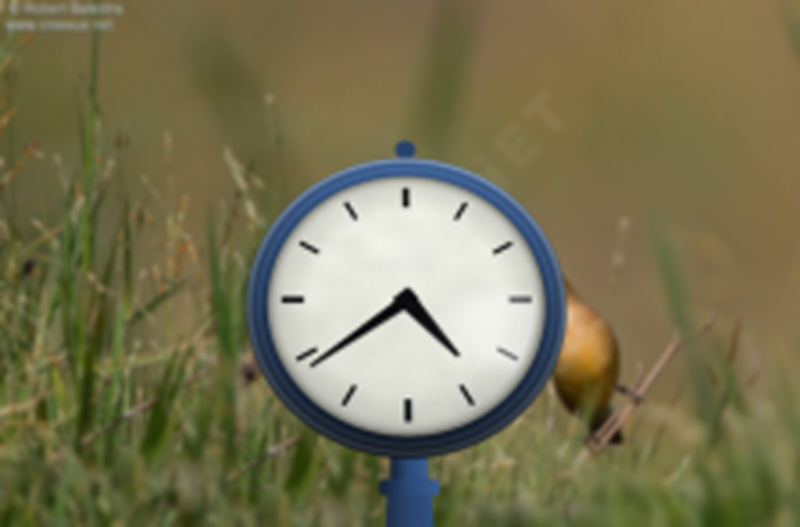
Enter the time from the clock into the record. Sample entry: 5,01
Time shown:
4,39
